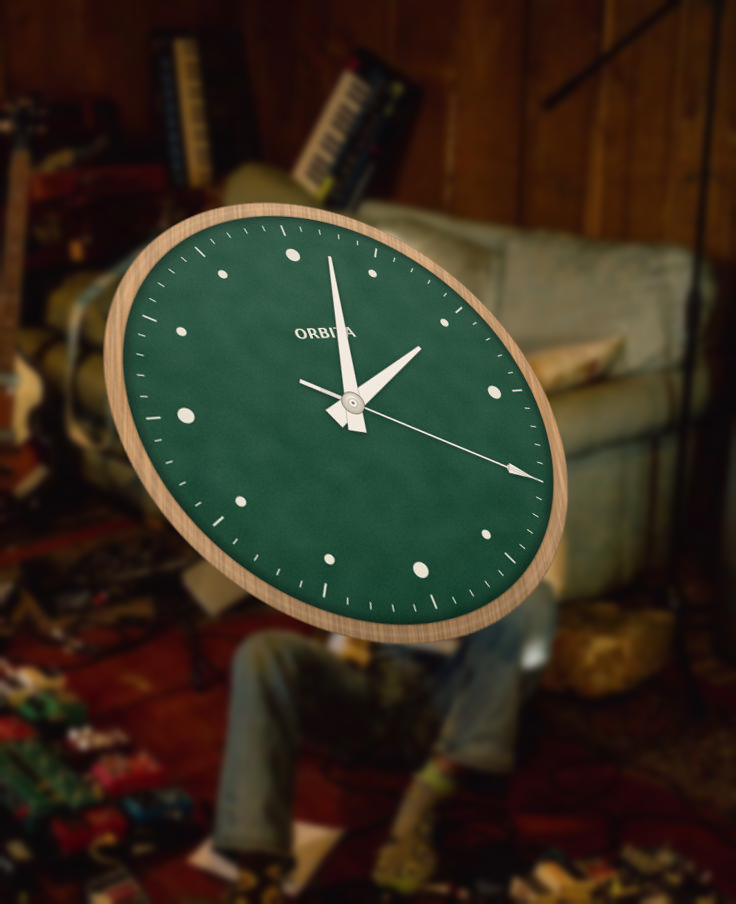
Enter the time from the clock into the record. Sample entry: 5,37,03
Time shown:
2,02,20
